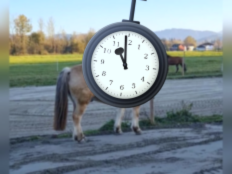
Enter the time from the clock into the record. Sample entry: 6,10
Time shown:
10,59
